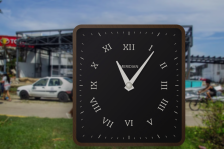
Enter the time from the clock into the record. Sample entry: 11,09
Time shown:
11,06
